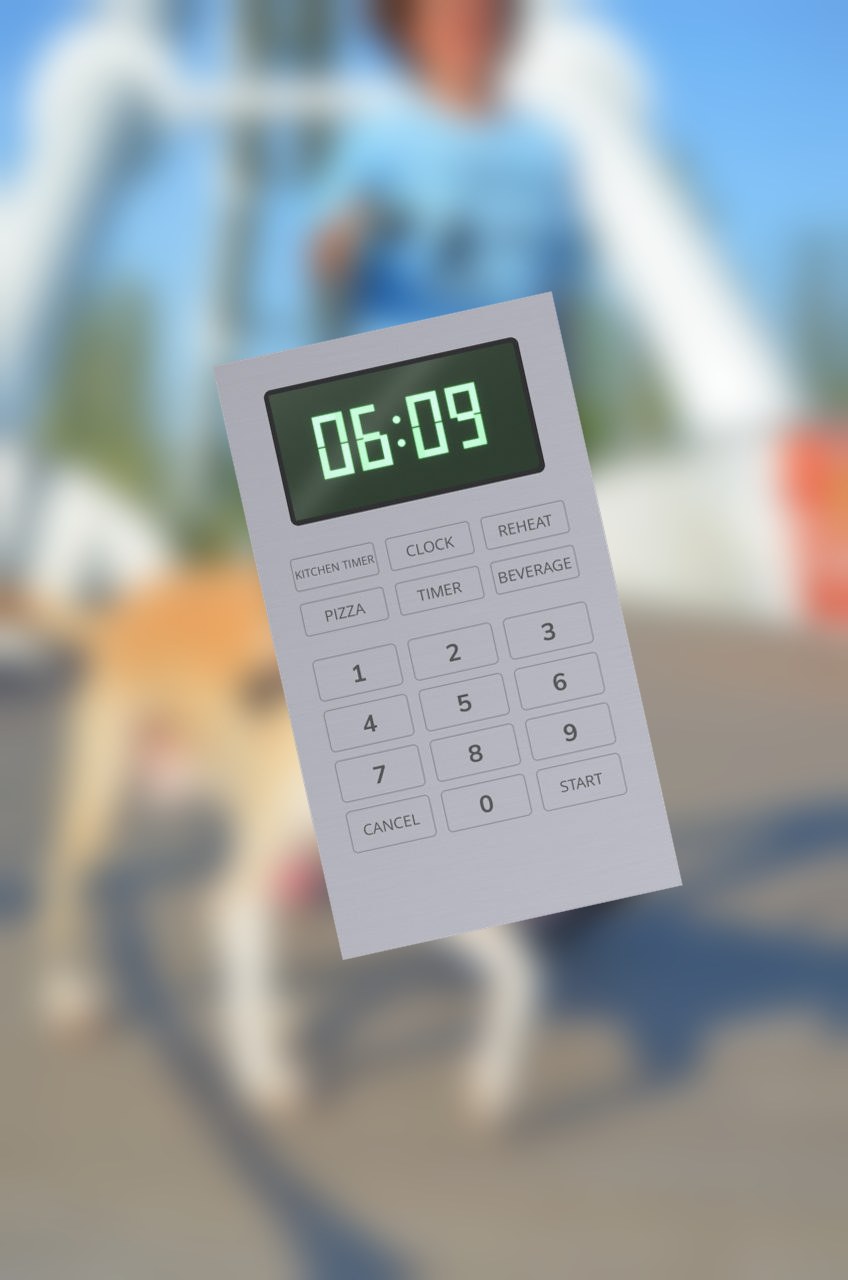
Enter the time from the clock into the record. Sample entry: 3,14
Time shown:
6,09
